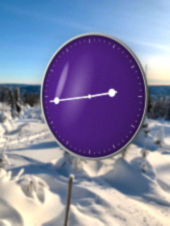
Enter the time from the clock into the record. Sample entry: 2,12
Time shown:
2,44
